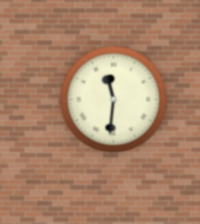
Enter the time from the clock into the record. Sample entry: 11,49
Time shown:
11,31
